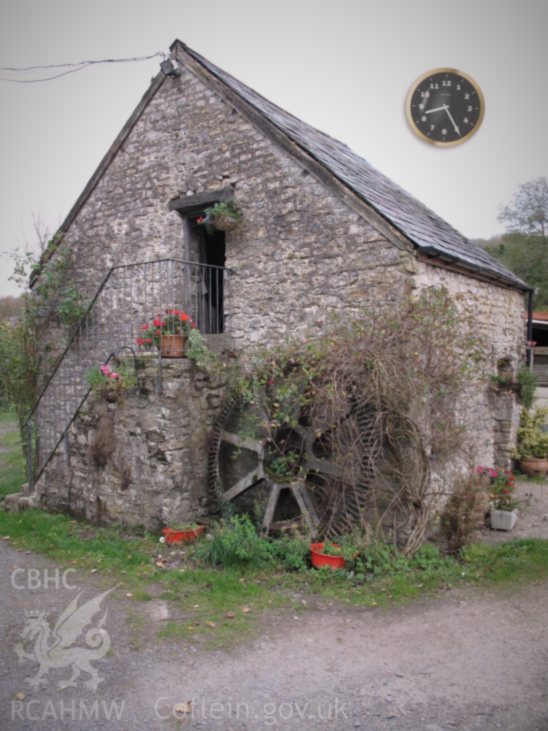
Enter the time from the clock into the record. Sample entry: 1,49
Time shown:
8,25
